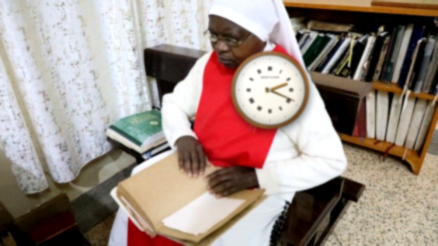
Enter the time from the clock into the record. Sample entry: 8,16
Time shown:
2,19
